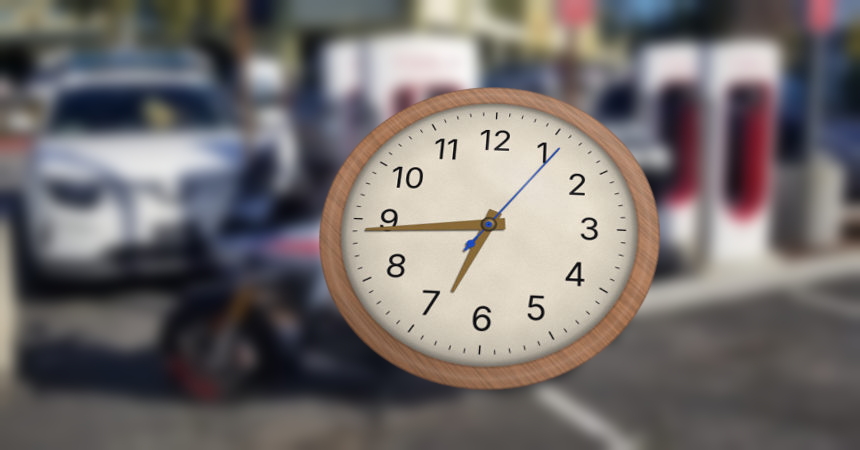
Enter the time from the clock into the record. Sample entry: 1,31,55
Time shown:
6,44,06
